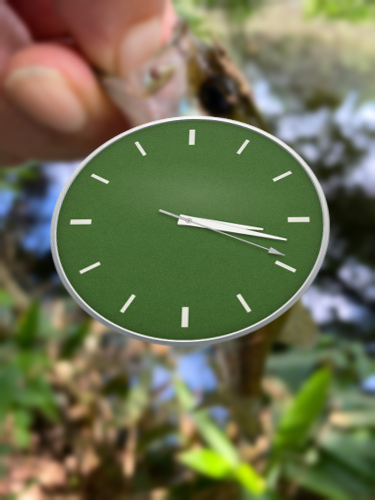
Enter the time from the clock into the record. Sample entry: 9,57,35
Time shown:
3,17,19
